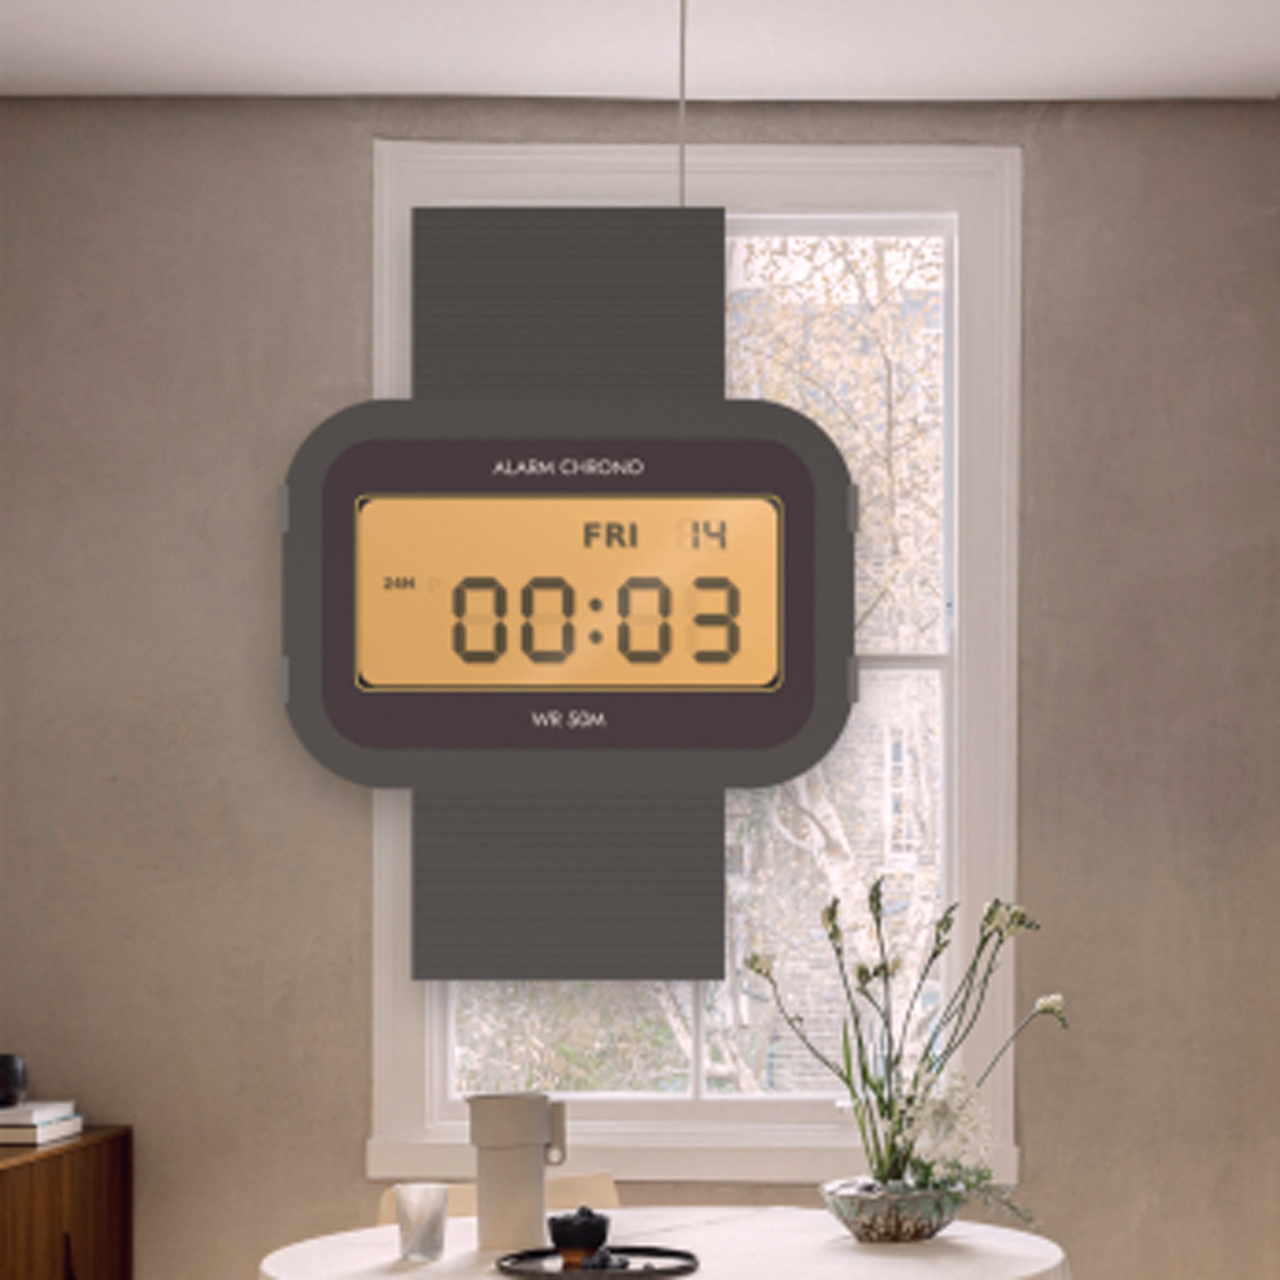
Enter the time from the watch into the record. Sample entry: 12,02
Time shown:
0,03
